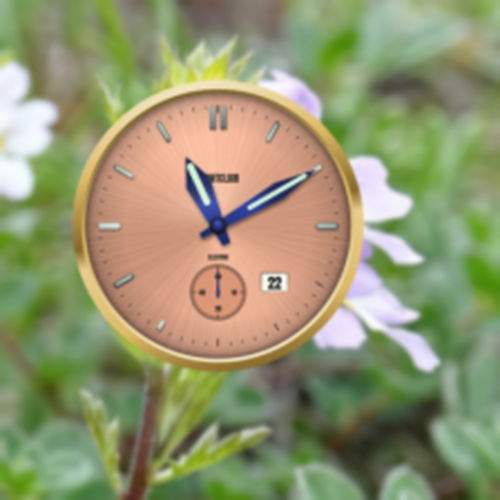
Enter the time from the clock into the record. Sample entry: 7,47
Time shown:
11,10
